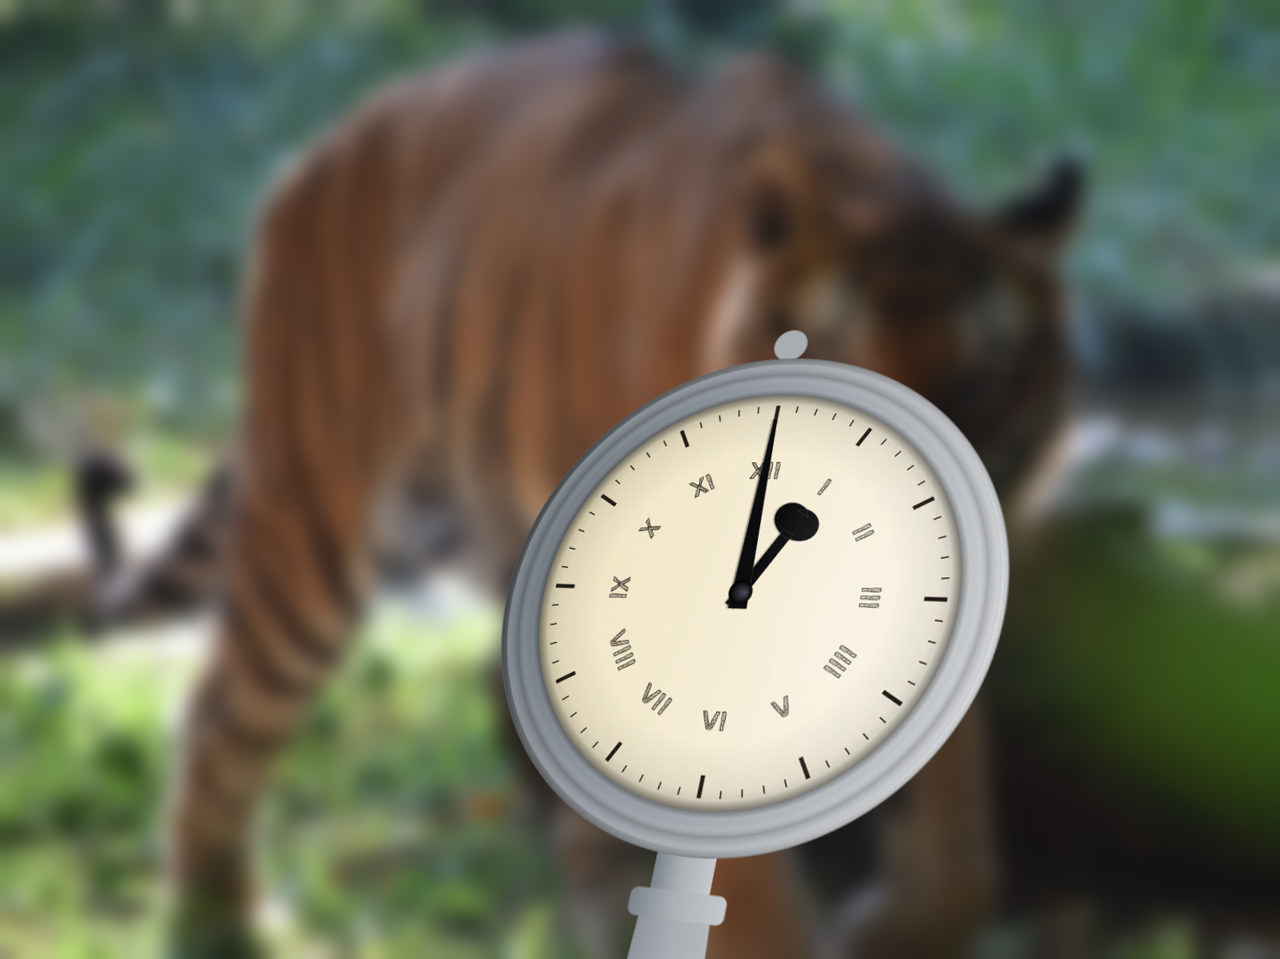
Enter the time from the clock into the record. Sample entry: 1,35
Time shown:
1,00
